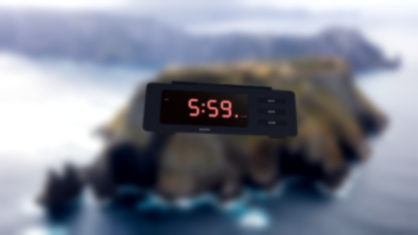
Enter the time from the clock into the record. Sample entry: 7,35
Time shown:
5,59
